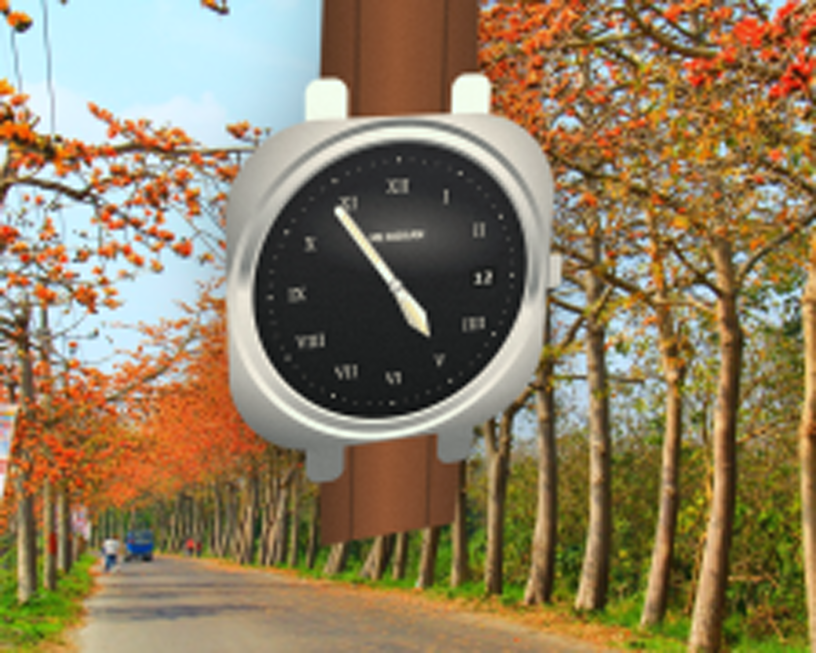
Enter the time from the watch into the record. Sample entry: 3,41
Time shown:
4,54
